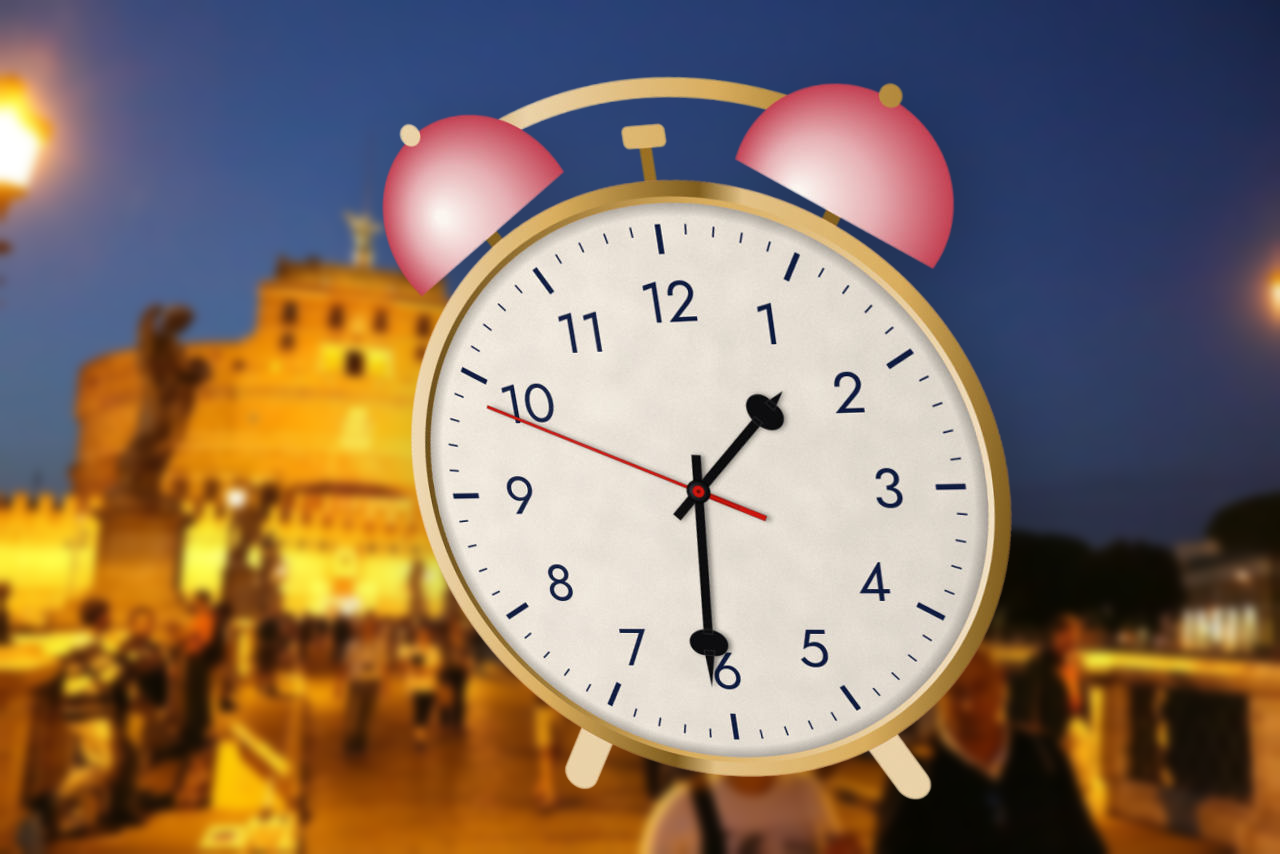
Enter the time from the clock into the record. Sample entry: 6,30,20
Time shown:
1,30,49
